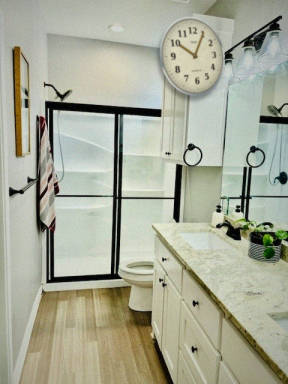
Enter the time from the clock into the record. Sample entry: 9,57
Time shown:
10,05
